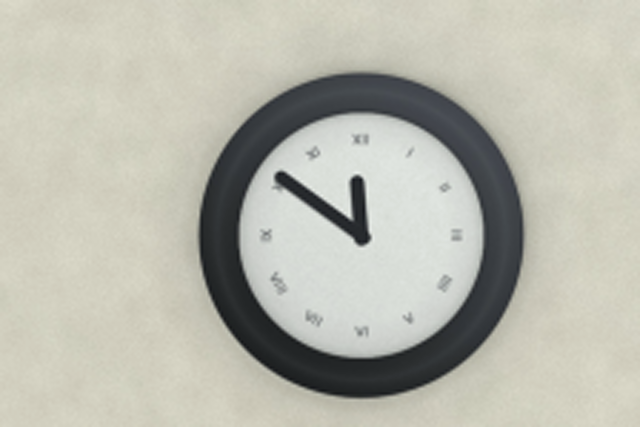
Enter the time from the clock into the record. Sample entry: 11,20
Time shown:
11,51
